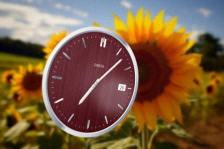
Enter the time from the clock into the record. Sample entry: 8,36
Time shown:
7,07
